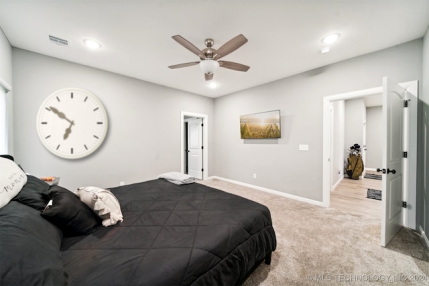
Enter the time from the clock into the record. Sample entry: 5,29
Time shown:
6,51
